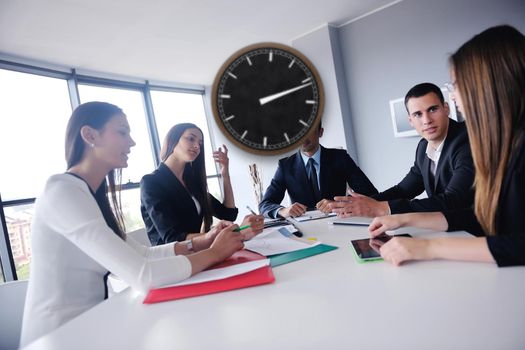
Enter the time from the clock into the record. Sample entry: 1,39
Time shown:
2,11
